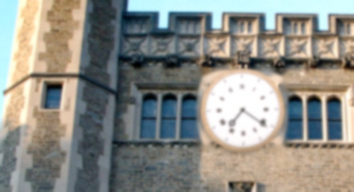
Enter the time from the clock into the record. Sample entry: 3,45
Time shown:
7,21
